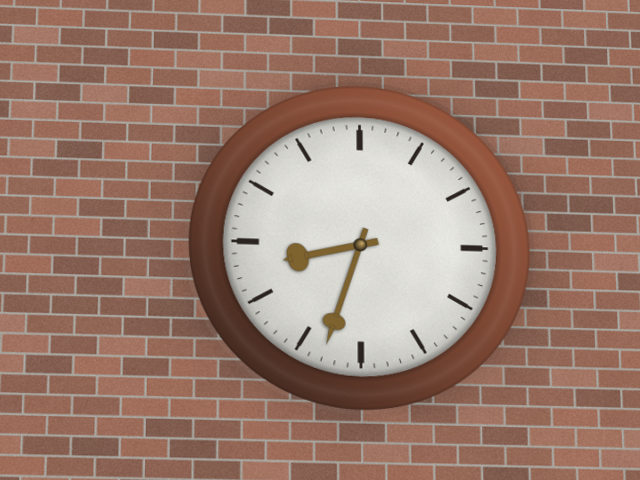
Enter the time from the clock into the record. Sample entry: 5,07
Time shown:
8,33
